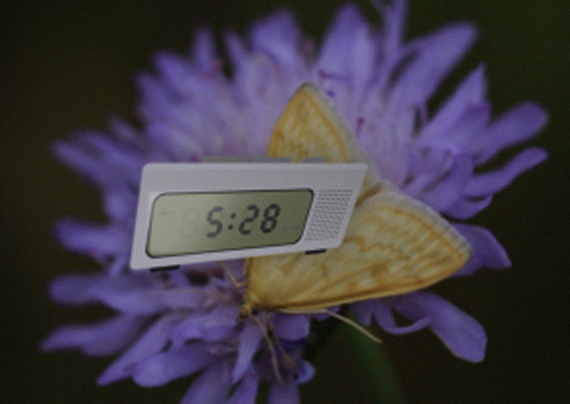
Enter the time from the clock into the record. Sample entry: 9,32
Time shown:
5,28
